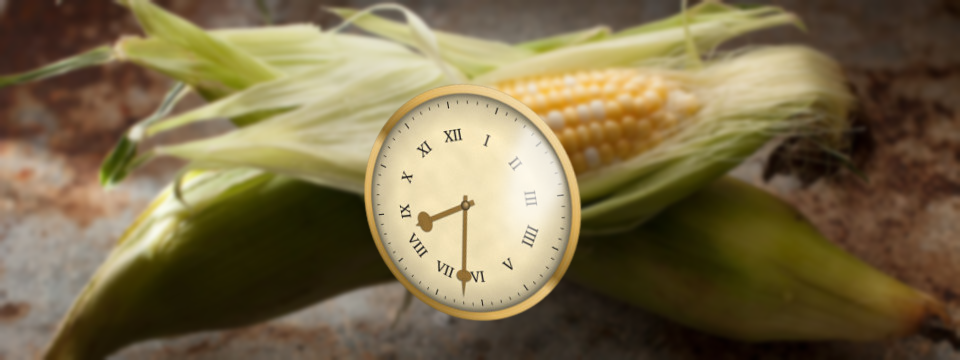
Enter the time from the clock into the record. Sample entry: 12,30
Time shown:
8,32
